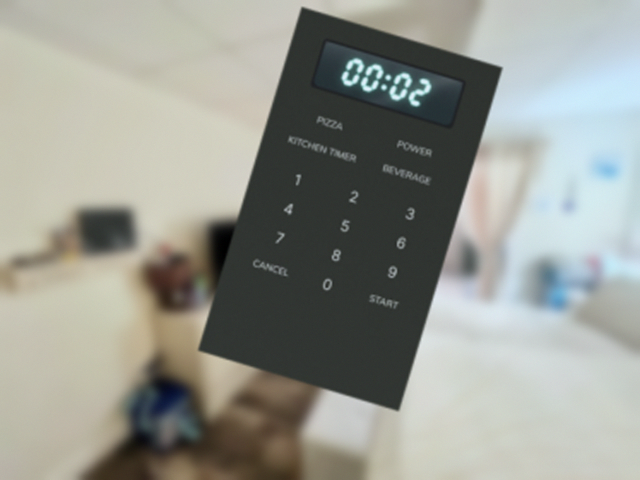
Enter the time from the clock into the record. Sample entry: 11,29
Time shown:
0,02
